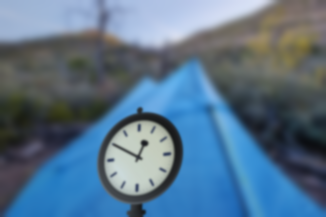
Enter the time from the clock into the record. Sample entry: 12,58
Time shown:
12,50
